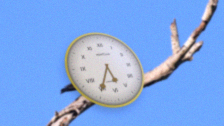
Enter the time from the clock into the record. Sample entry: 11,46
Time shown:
5,35
